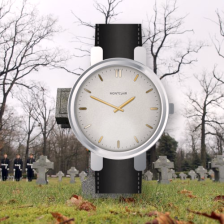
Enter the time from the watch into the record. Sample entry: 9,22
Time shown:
1,49
